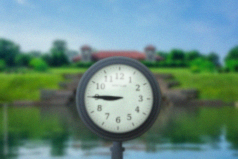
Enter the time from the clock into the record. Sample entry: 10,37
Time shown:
8,45
